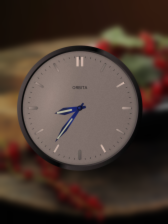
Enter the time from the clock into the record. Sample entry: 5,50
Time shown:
8,36
